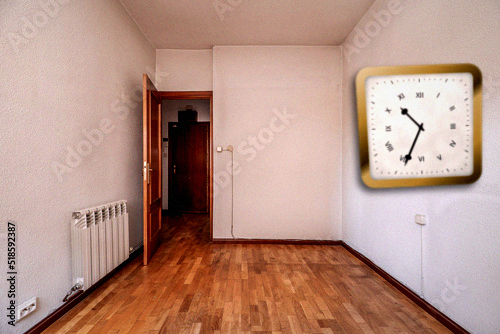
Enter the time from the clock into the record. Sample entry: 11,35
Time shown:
10,34
